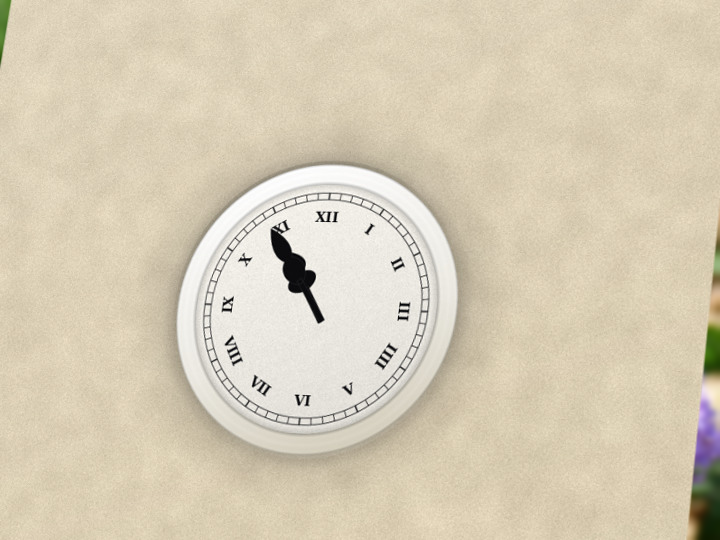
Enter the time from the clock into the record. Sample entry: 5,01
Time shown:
10,54
